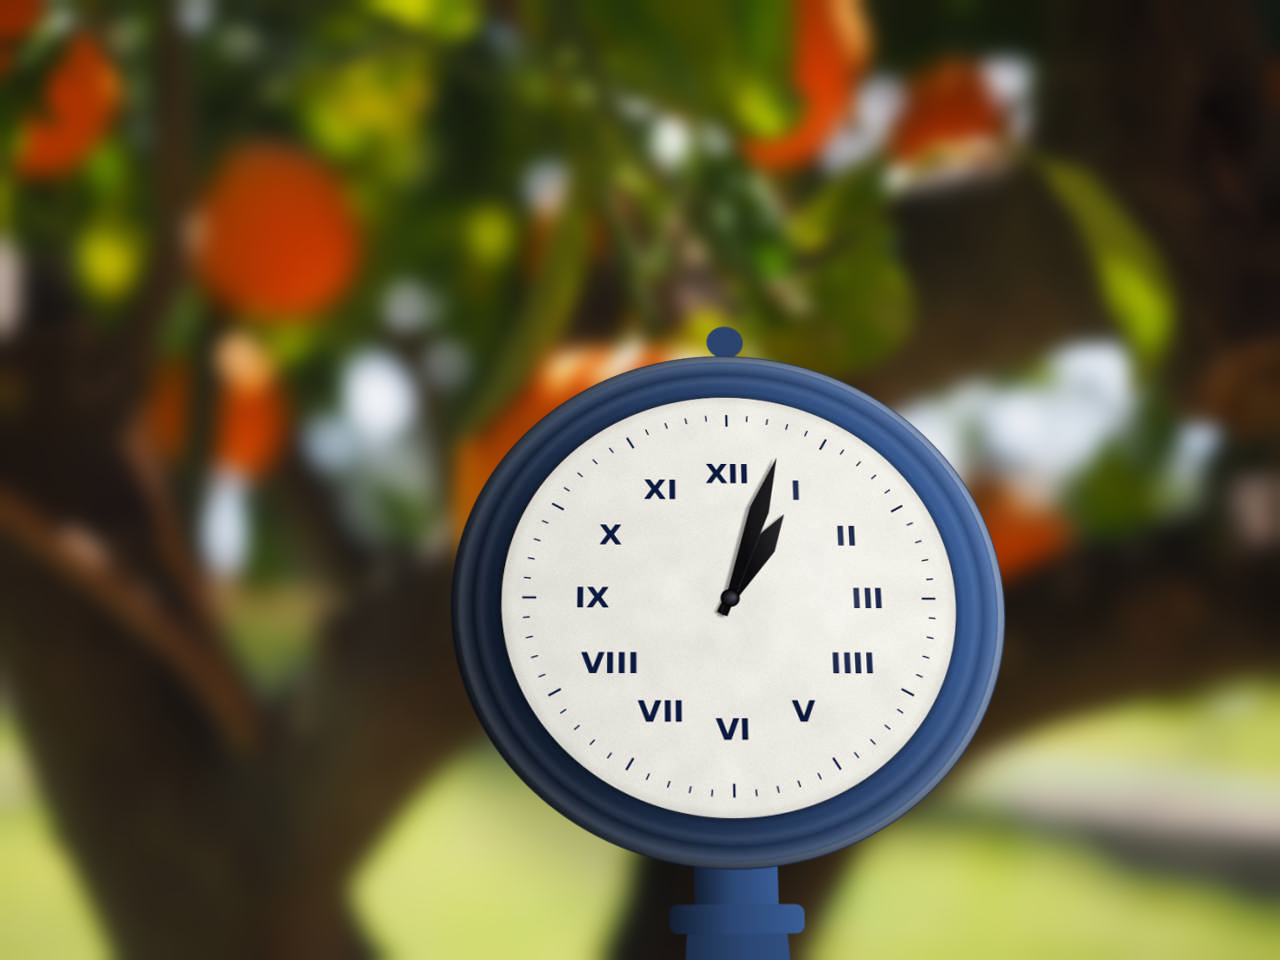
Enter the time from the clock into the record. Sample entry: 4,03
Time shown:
1,03
